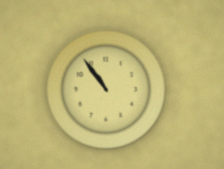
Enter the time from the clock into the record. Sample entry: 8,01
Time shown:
10,54
